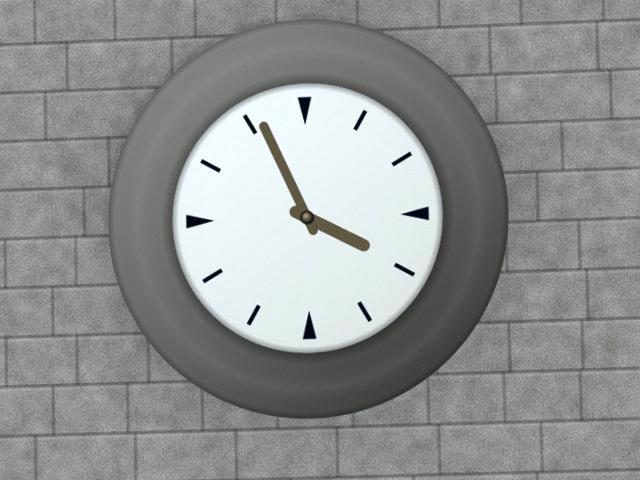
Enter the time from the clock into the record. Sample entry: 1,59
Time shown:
3,56
